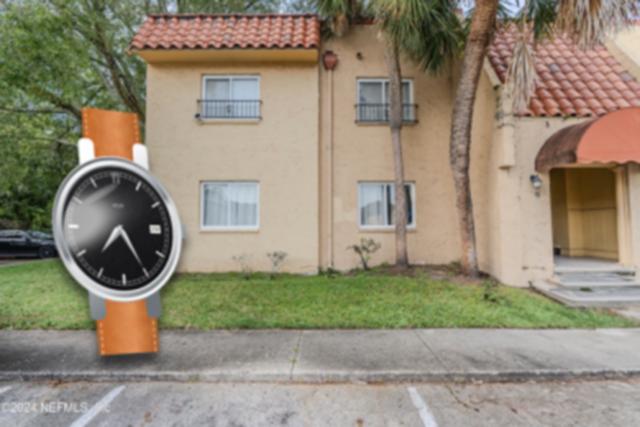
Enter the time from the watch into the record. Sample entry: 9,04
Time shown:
7,25
